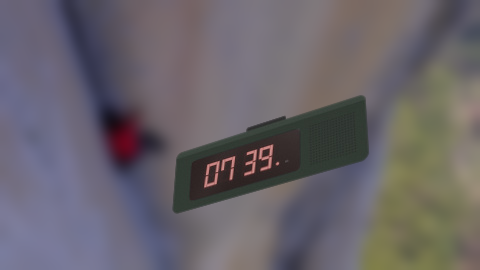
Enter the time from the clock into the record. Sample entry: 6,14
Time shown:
7,39
